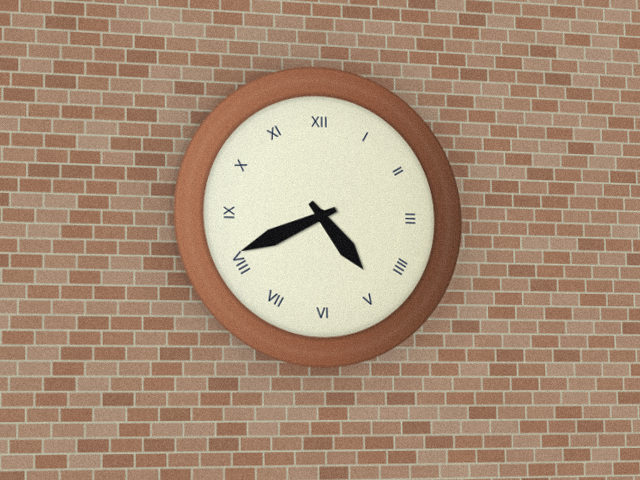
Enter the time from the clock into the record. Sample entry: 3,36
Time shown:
4,41
